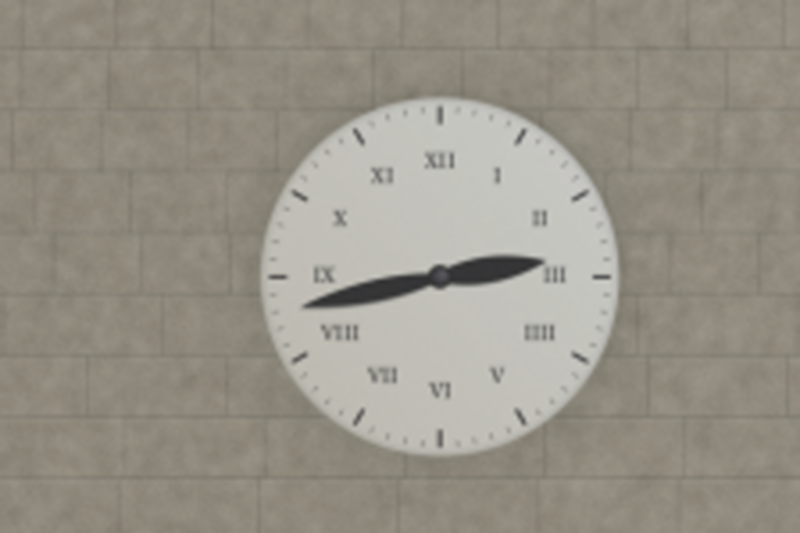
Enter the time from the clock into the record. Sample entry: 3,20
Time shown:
2,43
